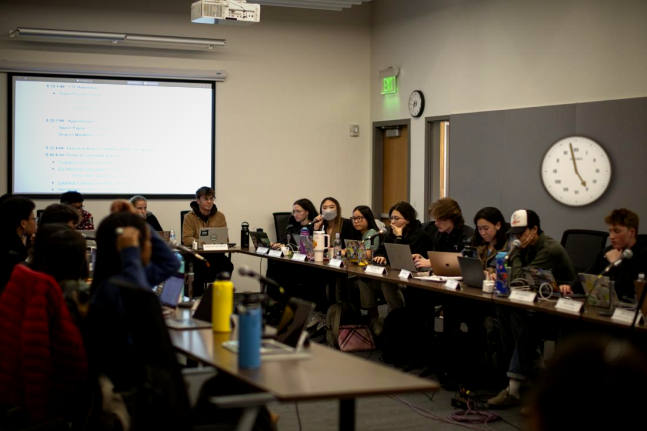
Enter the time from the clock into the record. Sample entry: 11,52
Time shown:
4,58
